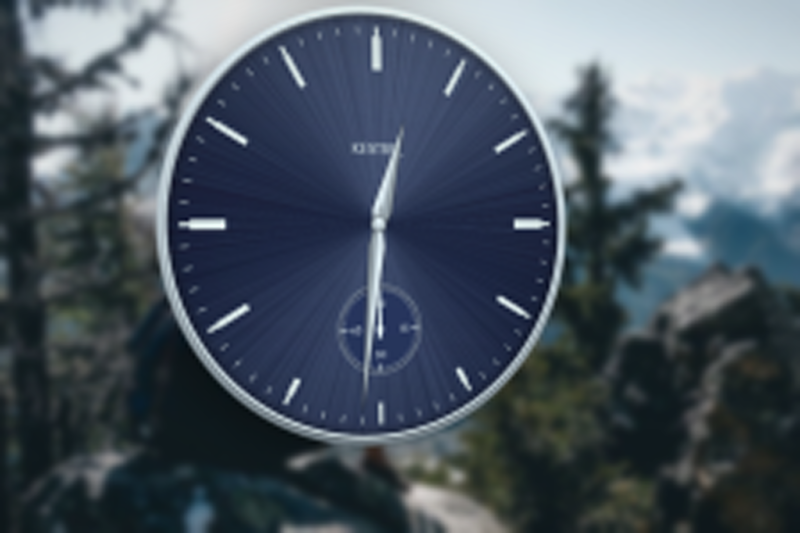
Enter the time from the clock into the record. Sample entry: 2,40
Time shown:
12,31
